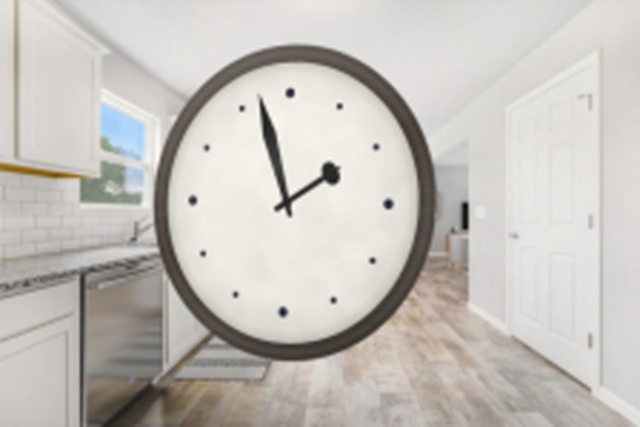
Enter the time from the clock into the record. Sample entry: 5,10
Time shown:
1,57
